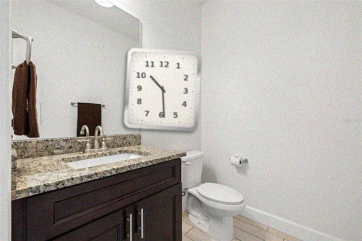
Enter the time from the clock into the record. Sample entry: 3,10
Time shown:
10,29
